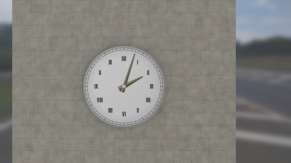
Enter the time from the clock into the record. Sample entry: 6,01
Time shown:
2,03
